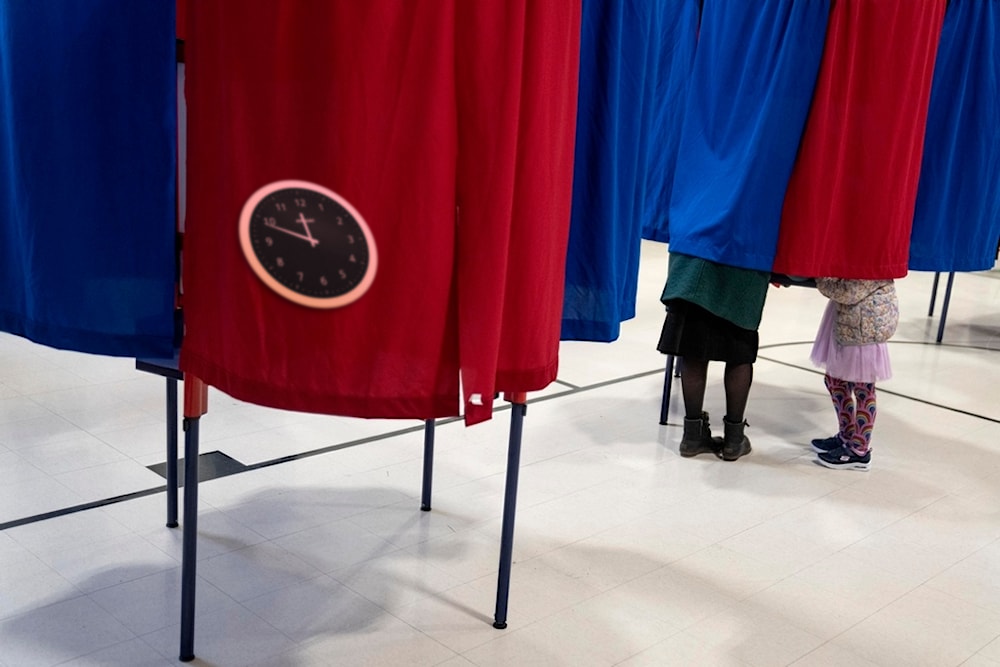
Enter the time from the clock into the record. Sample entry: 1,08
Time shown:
11,49
